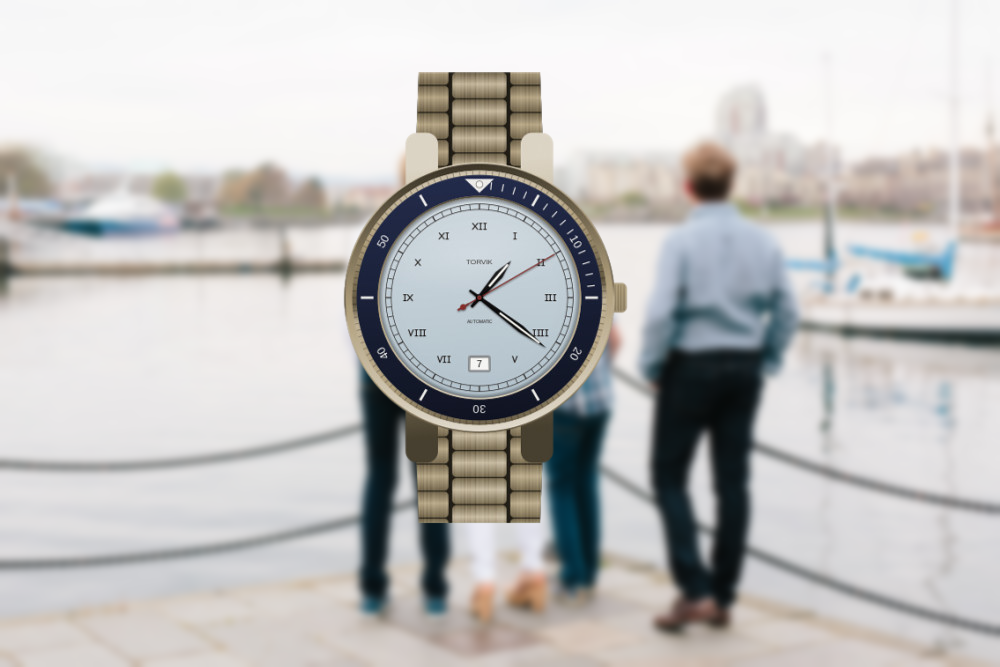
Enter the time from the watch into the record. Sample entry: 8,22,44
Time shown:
1,21,10
